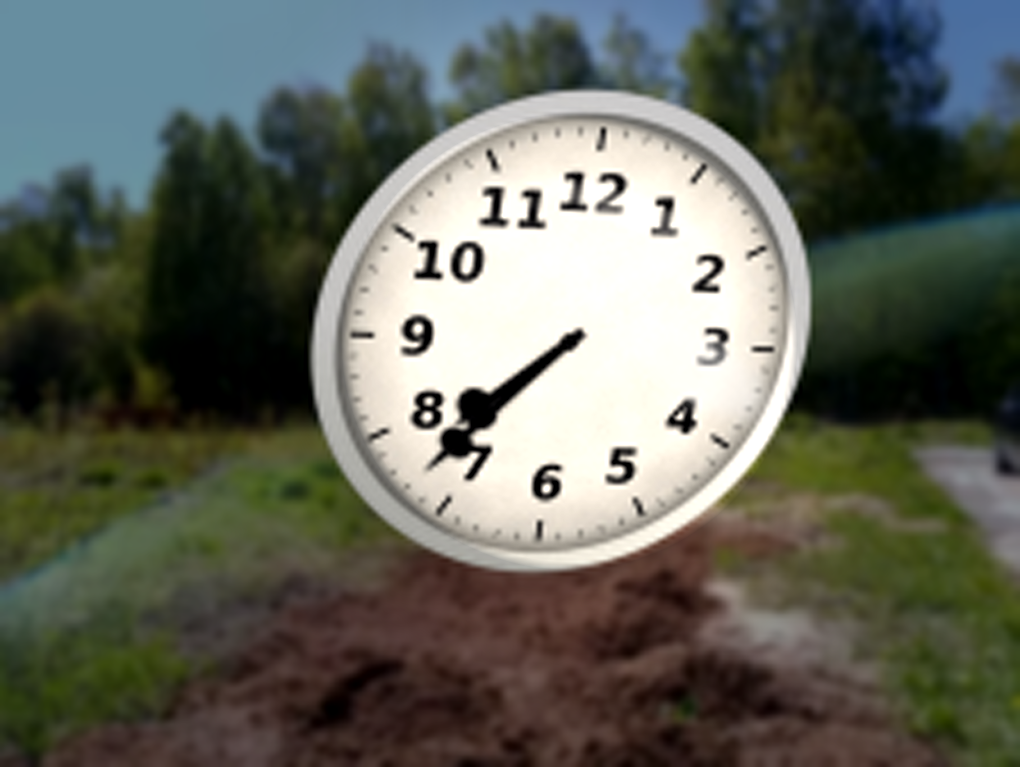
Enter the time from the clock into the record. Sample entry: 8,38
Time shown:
7,37
